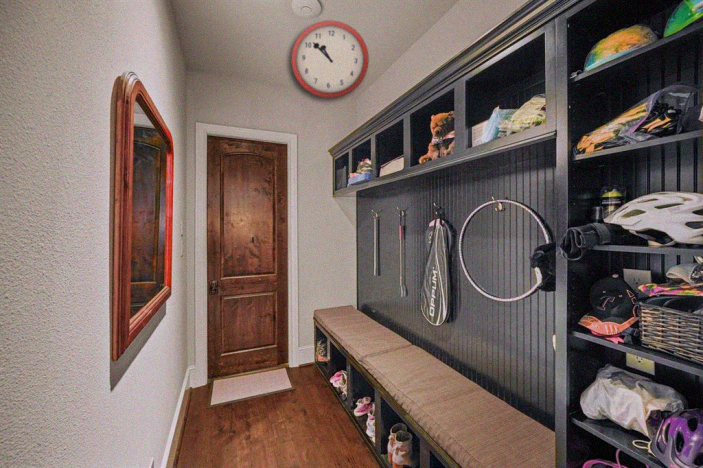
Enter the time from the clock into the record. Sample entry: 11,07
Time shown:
10,52
